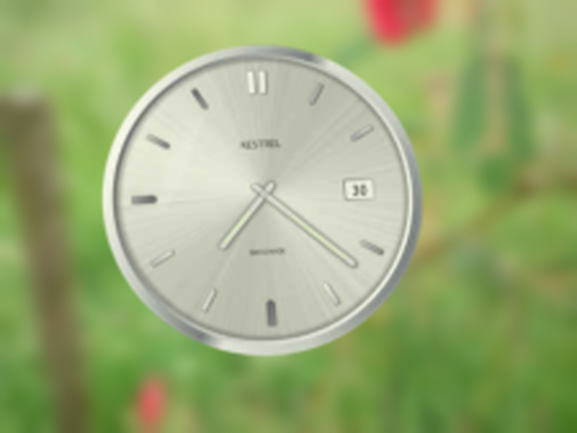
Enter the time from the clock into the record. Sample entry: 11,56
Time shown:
7,22
